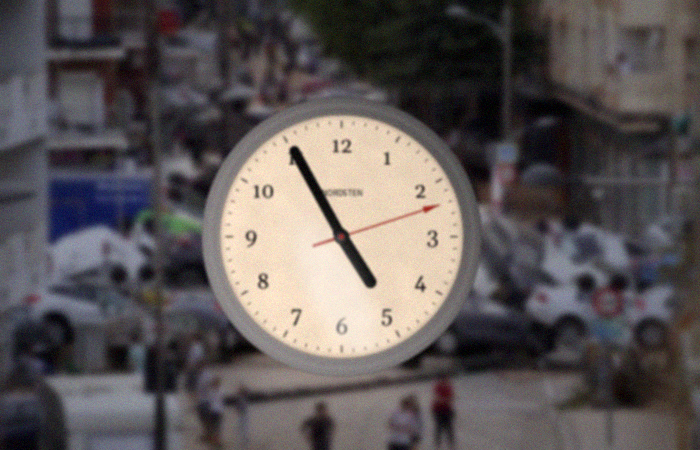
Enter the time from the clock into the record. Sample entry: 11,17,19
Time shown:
4,55,12
